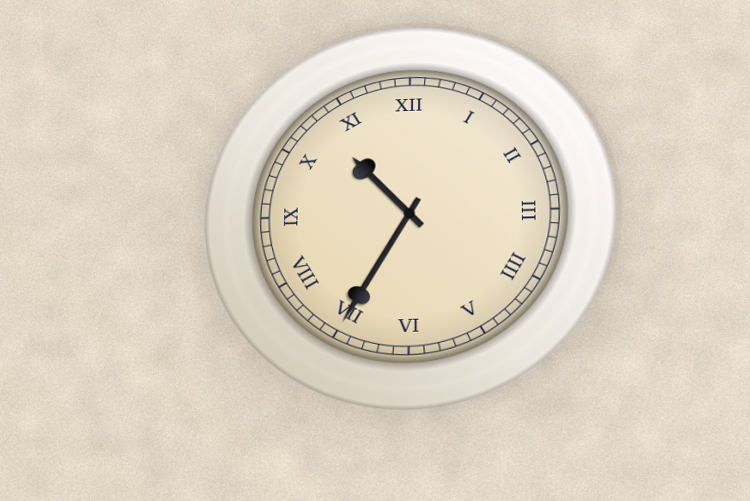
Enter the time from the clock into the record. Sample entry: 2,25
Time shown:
10,35
